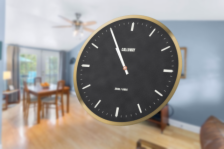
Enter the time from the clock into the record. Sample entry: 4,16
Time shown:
10,55
